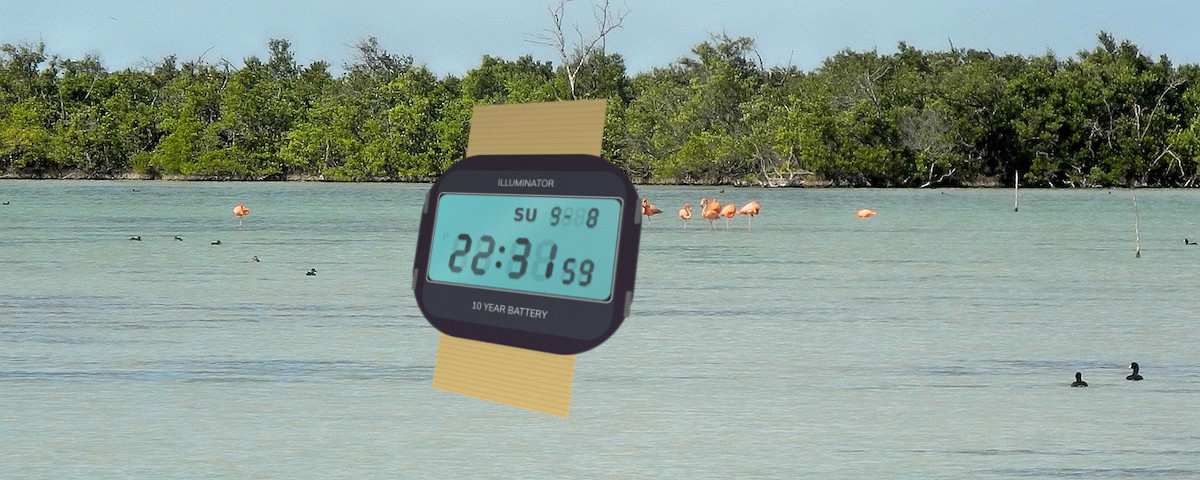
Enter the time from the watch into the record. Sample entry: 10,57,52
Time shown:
22,31,59
